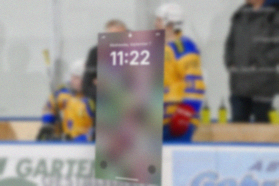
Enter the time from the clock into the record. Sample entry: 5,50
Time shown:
11,22
